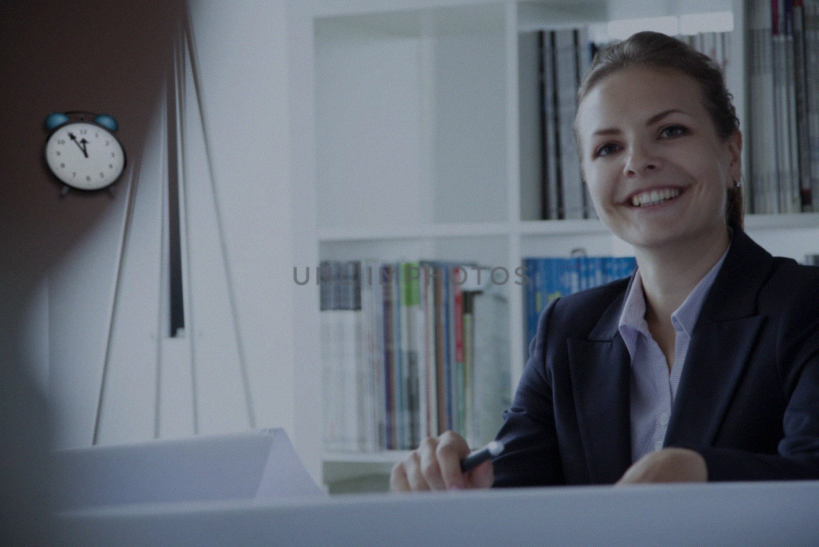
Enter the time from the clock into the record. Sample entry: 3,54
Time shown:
11,55
